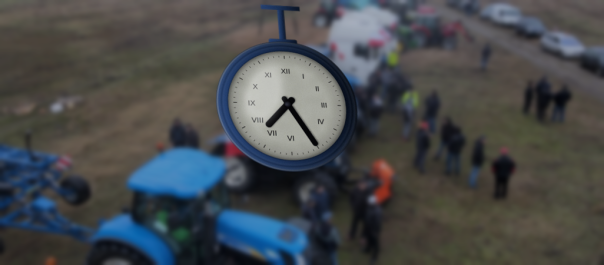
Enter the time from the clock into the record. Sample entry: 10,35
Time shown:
7,25
